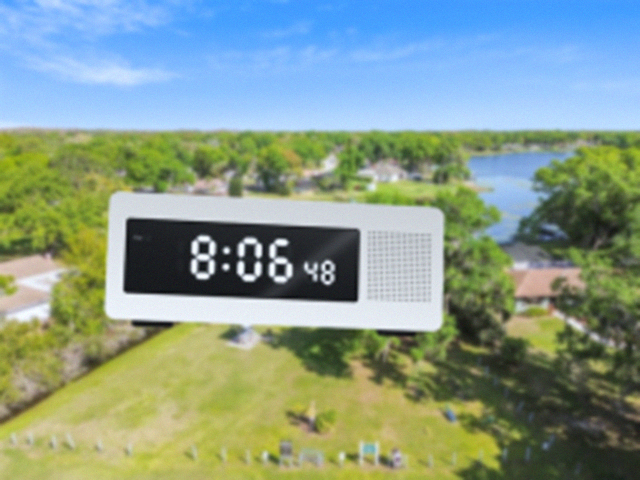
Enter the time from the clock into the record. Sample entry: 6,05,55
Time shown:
8,06,48
